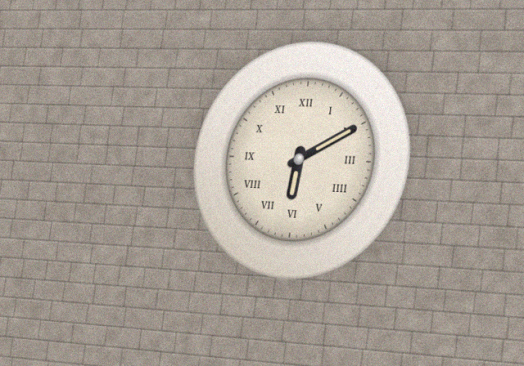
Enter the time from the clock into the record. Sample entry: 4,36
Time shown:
6,10
